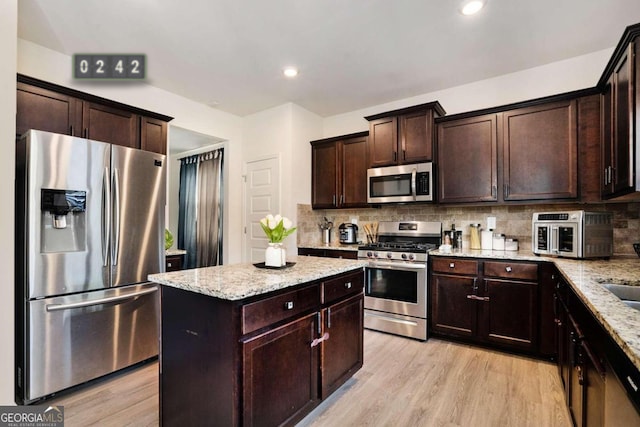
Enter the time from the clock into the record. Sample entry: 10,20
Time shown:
2,42
